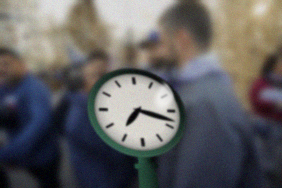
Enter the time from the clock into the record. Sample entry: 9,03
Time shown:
7,18
